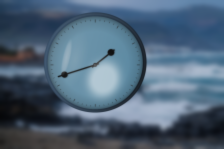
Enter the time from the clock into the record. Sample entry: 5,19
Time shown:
1,42
